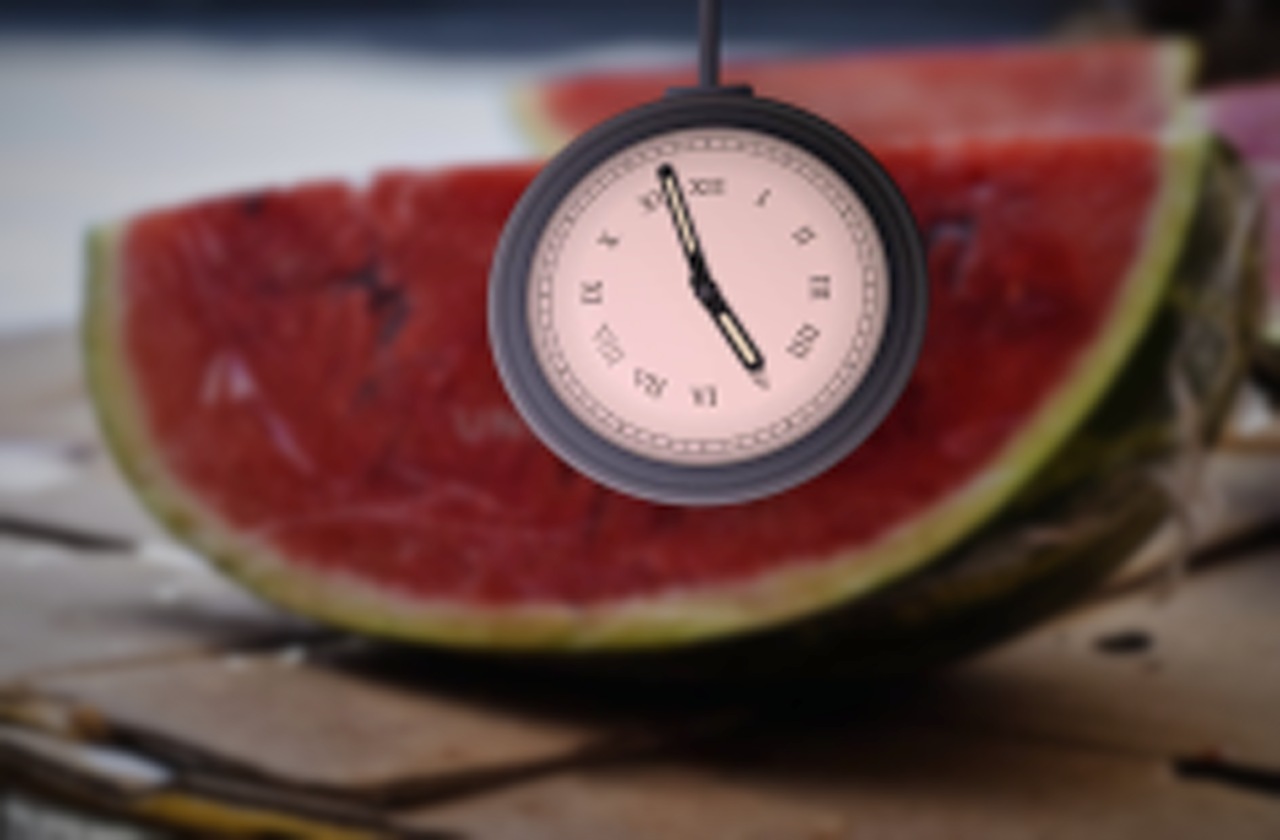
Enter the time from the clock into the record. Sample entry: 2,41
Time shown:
4,57
